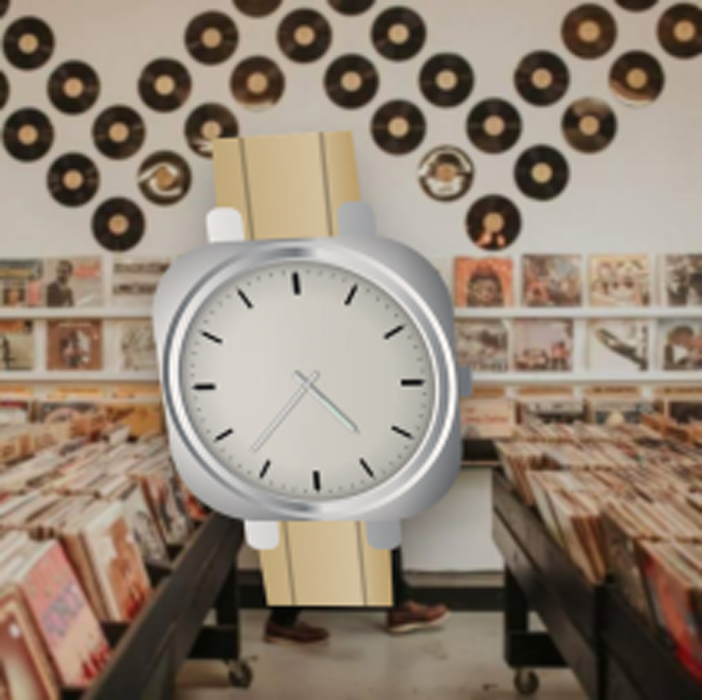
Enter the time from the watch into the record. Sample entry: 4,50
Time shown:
4,37
